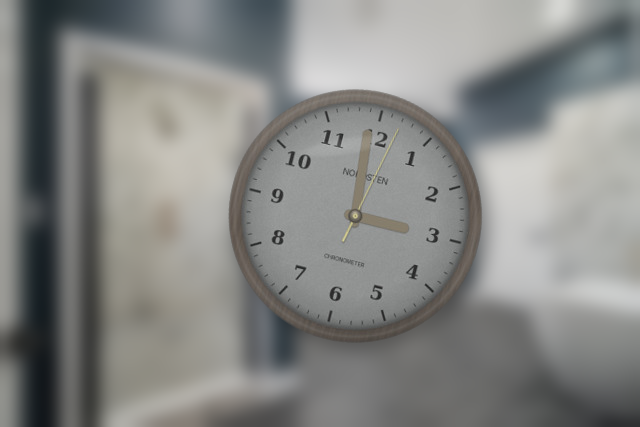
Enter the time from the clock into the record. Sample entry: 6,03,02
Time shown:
2,59,02
